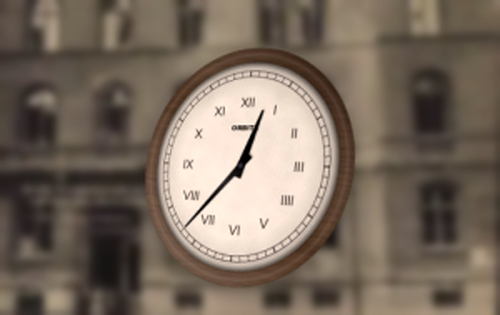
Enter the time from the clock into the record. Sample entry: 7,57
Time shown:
12,37
